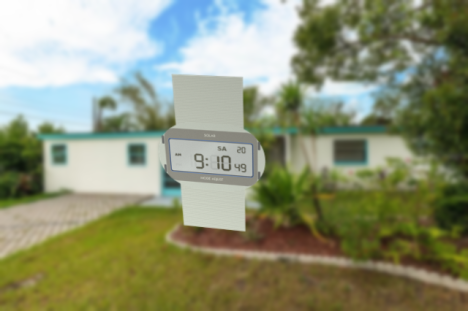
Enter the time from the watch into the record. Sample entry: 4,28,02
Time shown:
9,10,49
